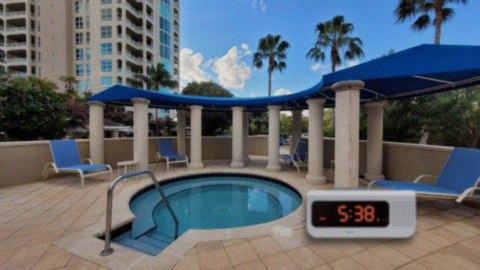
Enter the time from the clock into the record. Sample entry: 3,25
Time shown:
5,38
